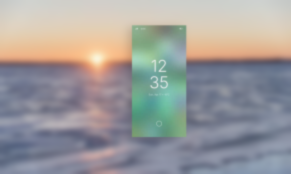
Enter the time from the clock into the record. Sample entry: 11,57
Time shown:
12,35
